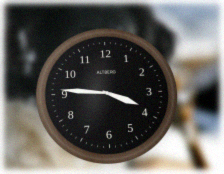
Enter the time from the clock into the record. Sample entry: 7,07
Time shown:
3,46
